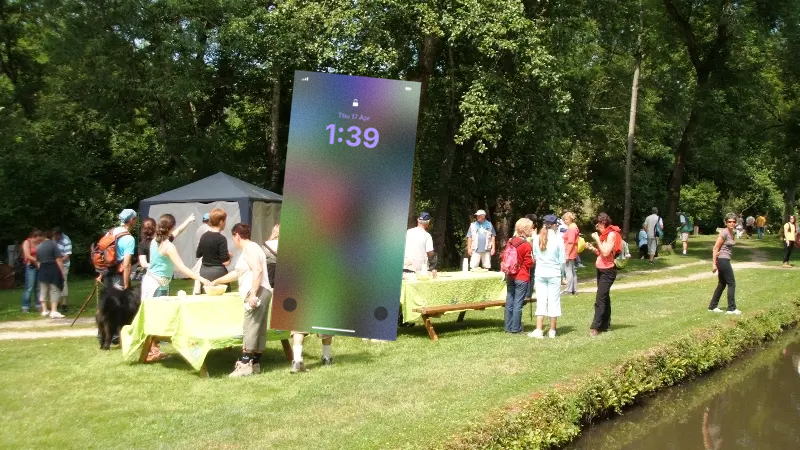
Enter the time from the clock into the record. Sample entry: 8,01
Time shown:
1,39
